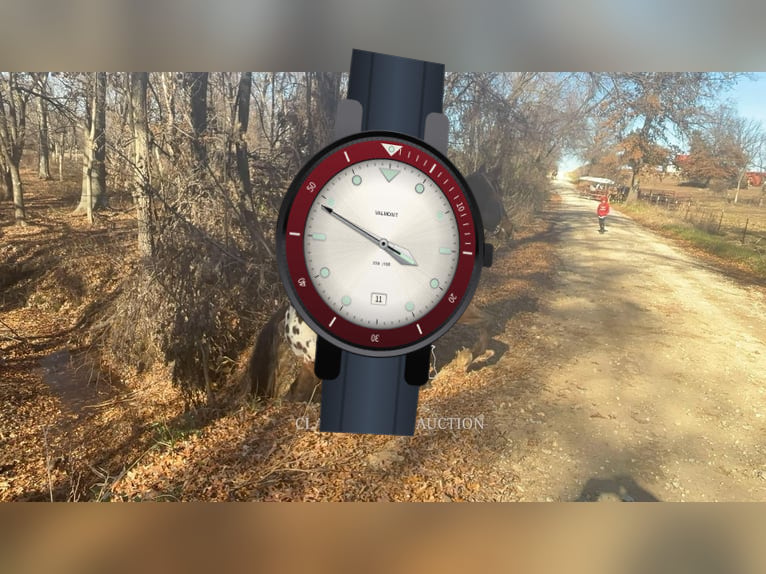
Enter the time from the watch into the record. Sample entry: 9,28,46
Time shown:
3,48,49
